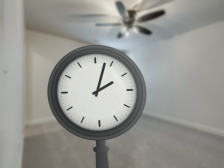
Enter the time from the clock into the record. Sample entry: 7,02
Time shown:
2,03
